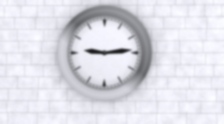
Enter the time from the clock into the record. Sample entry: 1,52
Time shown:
9,14
